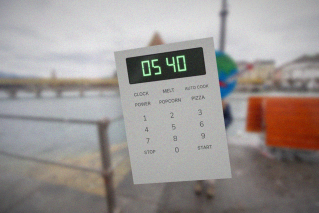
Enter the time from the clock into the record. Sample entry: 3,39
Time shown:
5,40
